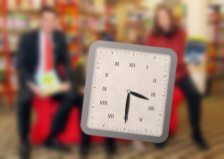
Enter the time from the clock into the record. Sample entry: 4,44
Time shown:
3,30
